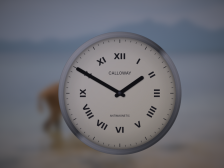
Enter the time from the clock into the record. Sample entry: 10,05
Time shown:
1,50
